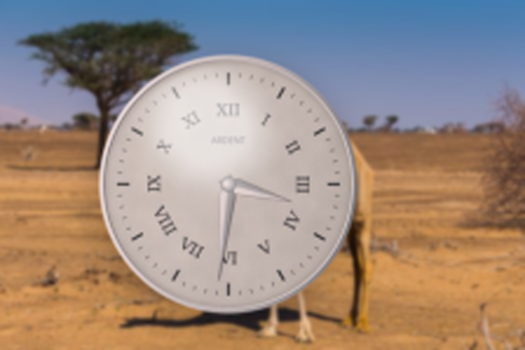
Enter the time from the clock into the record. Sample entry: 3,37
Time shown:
3,31
